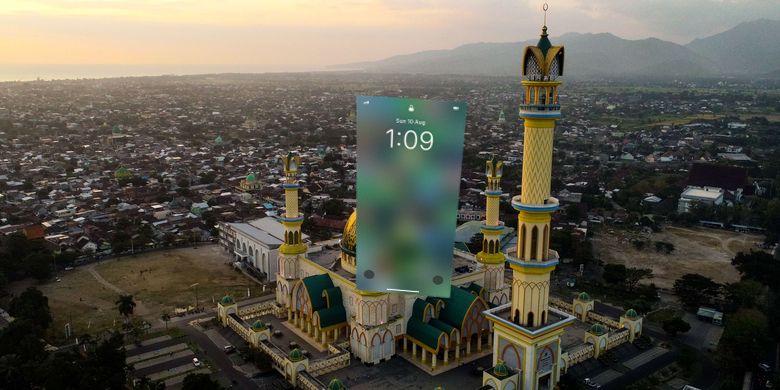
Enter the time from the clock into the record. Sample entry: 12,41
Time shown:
1,09
